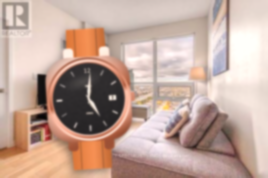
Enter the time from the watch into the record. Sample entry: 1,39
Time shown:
5,01
